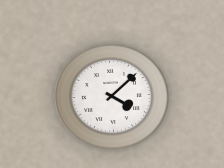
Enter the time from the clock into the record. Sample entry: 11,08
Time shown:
4,08
